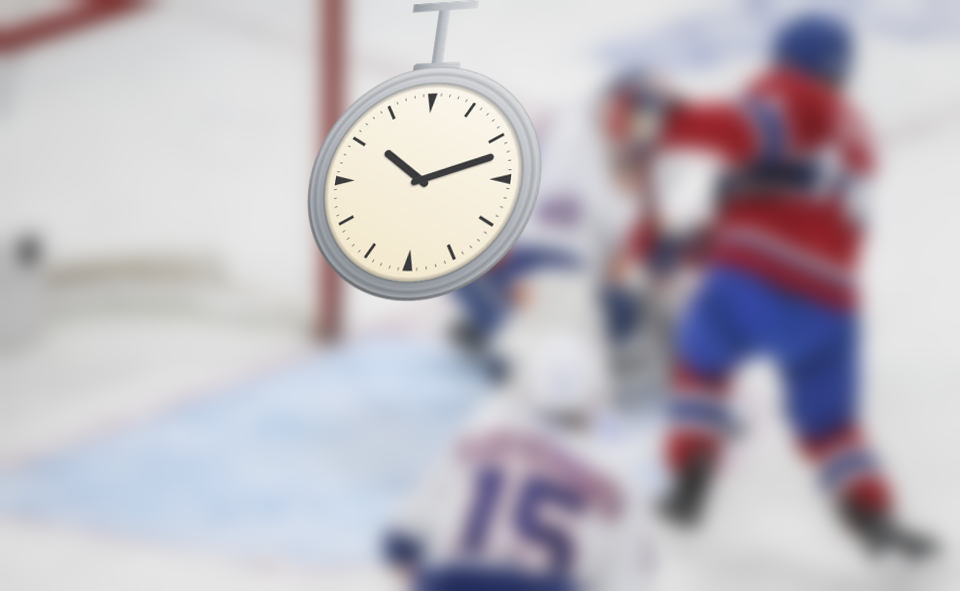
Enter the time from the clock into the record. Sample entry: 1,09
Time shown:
10,12
